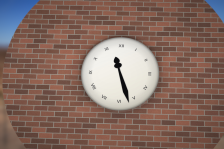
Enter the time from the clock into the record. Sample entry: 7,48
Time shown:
11,27
